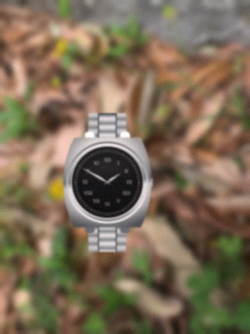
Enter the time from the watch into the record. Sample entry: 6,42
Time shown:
1,50
